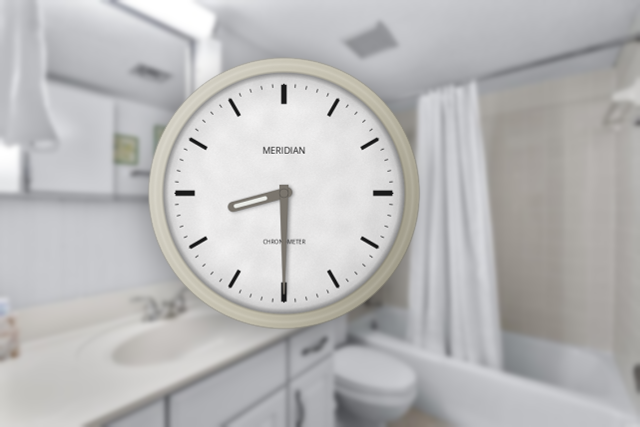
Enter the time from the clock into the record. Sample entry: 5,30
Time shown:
8,30
